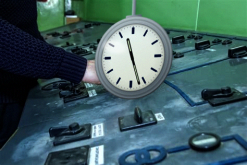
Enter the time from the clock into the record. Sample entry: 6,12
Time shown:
11,27
